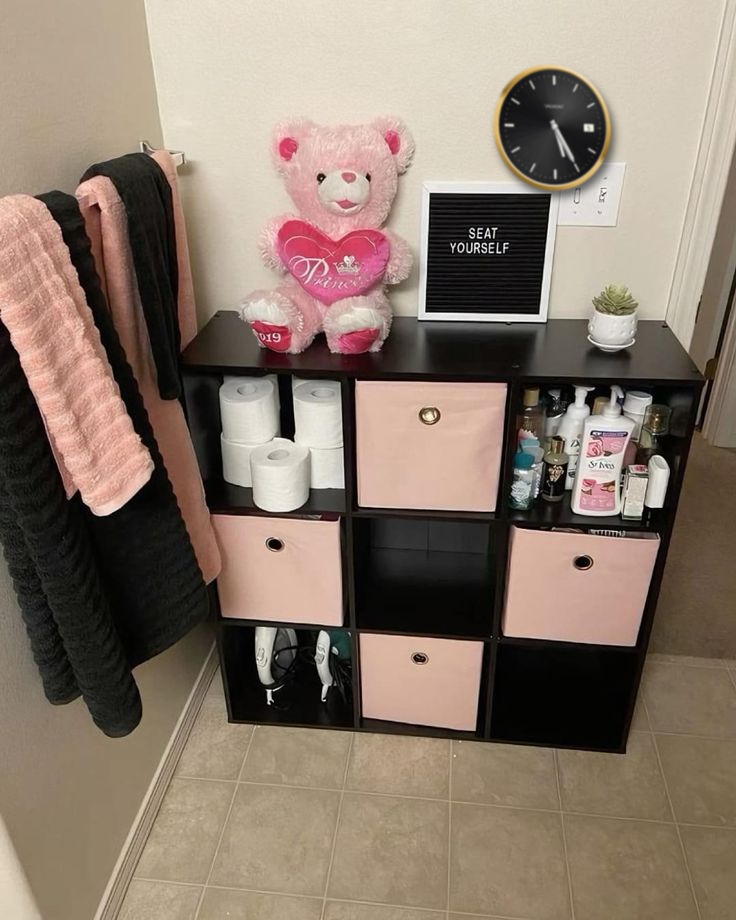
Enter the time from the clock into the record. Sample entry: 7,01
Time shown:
5,25
